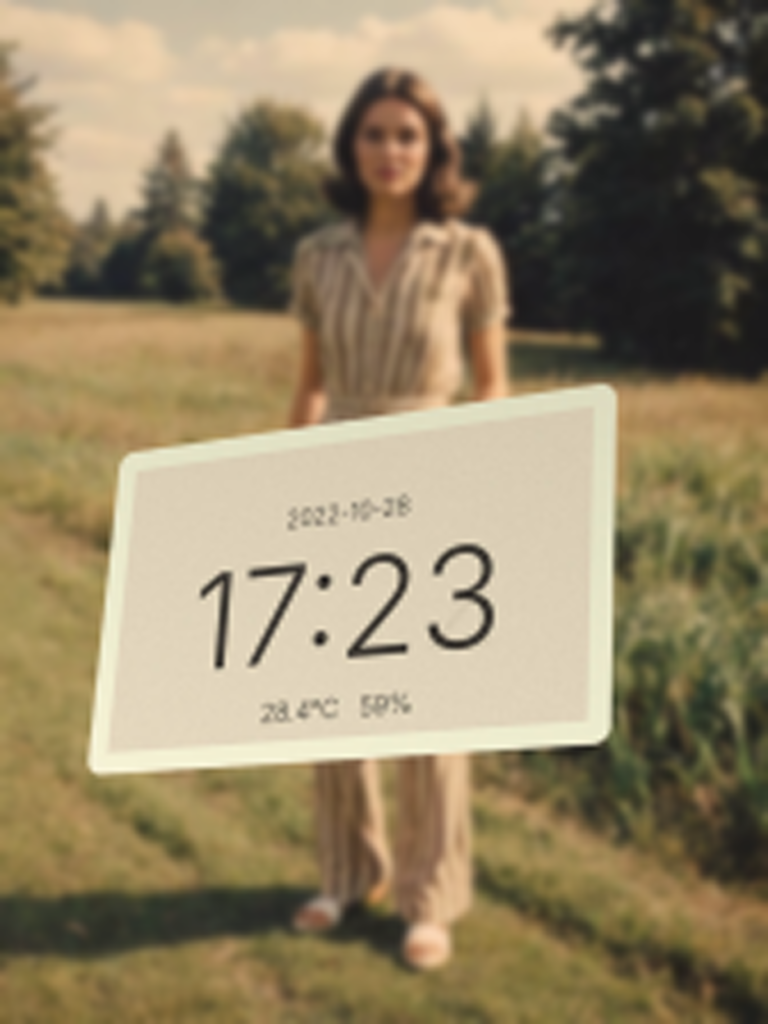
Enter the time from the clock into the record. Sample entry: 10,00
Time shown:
17,23
